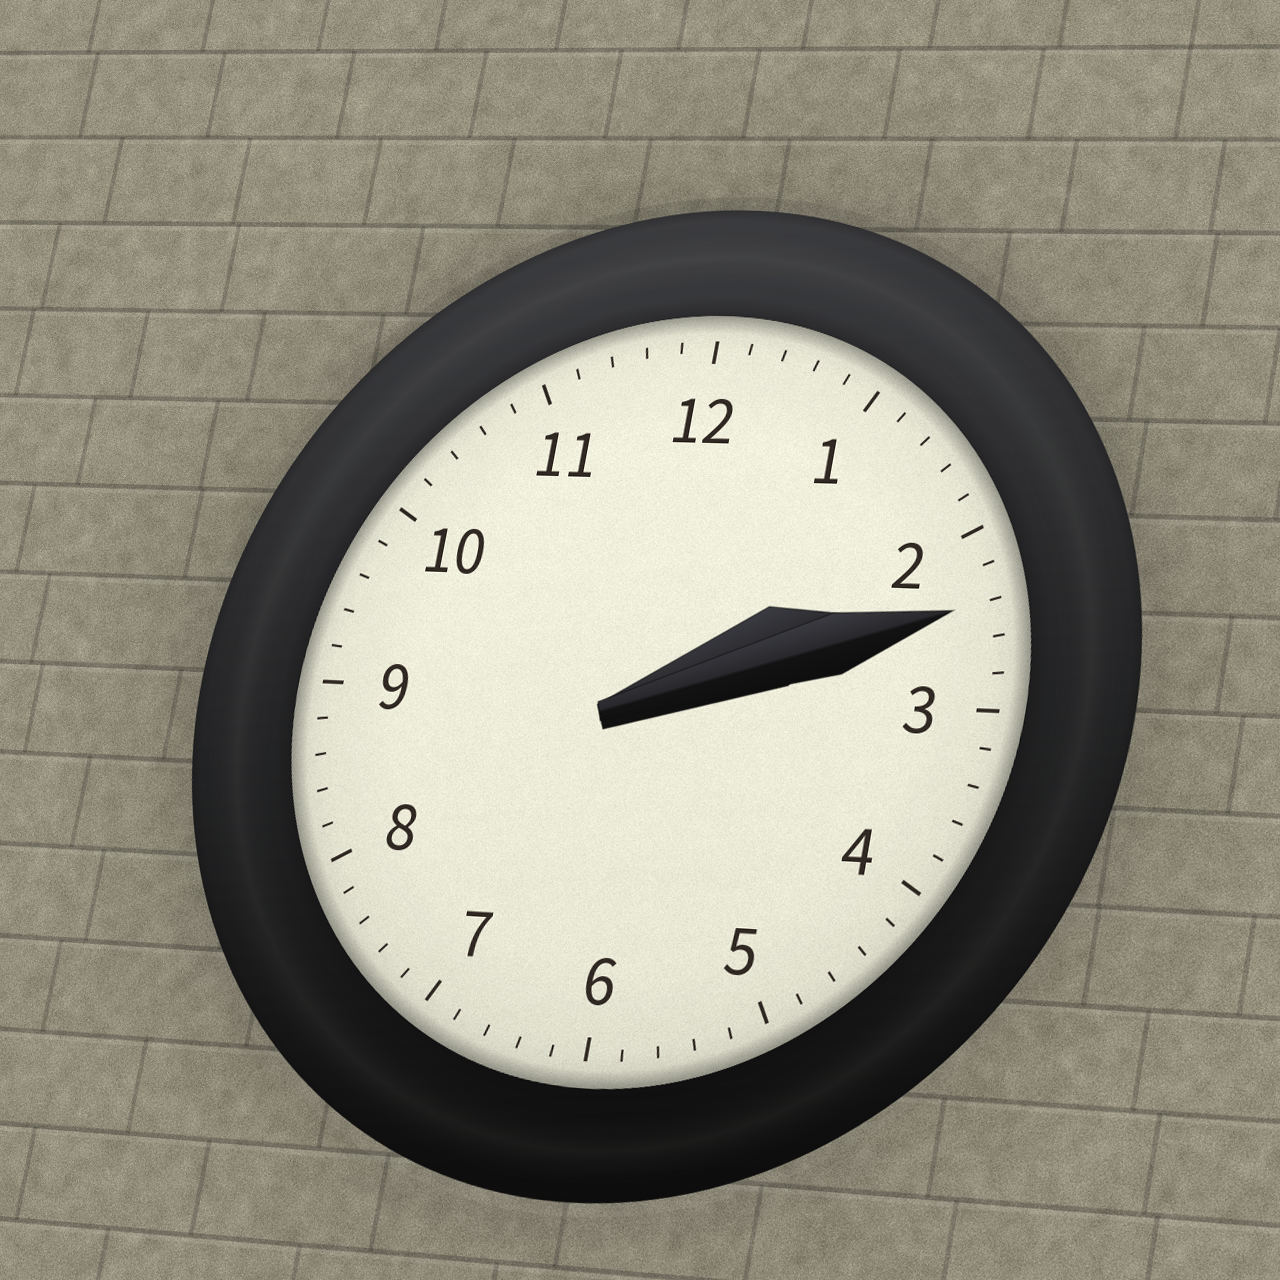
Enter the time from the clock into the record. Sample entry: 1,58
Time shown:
2,12
